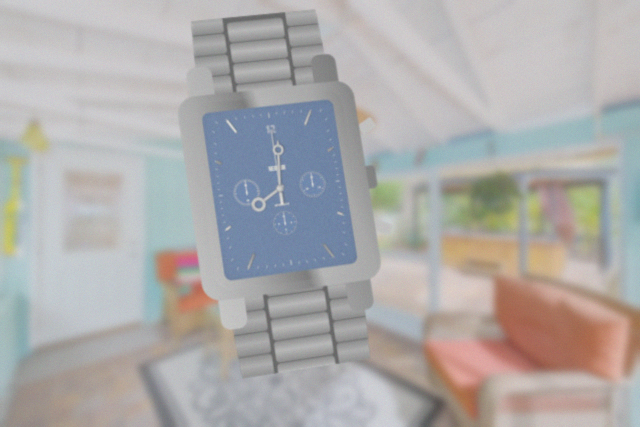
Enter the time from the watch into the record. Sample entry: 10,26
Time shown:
8,01
